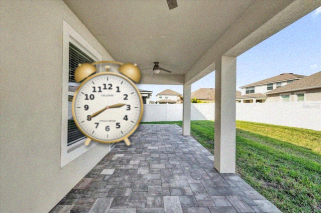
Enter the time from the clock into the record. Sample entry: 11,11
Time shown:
2,40
